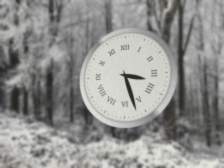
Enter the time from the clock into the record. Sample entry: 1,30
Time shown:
3,27
